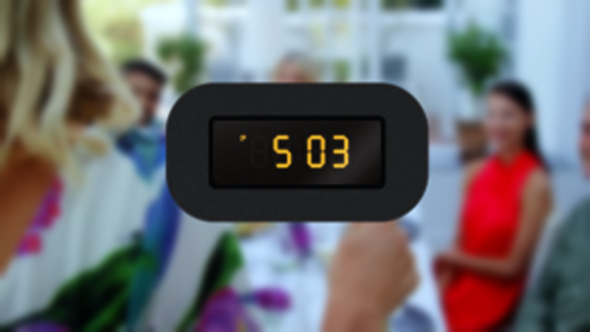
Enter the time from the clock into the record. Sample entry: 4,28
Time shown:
5,03
